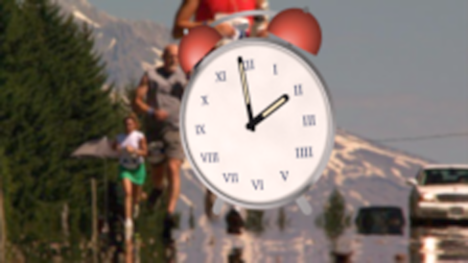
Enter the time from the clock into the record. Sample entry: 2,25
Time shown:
1,59
